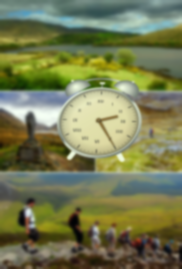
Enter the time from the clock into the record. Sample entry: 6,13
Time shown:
2,25
